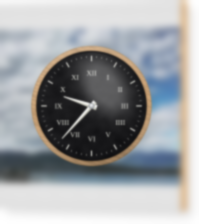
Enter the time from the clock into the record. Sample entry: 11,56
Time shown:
9,37
